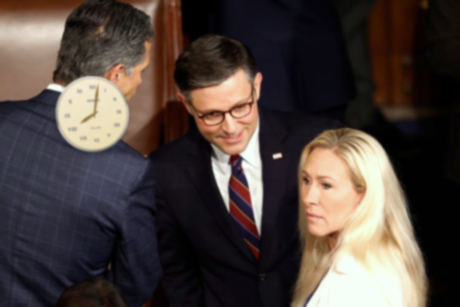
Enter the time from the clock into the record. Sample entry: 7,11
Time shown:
8,02
